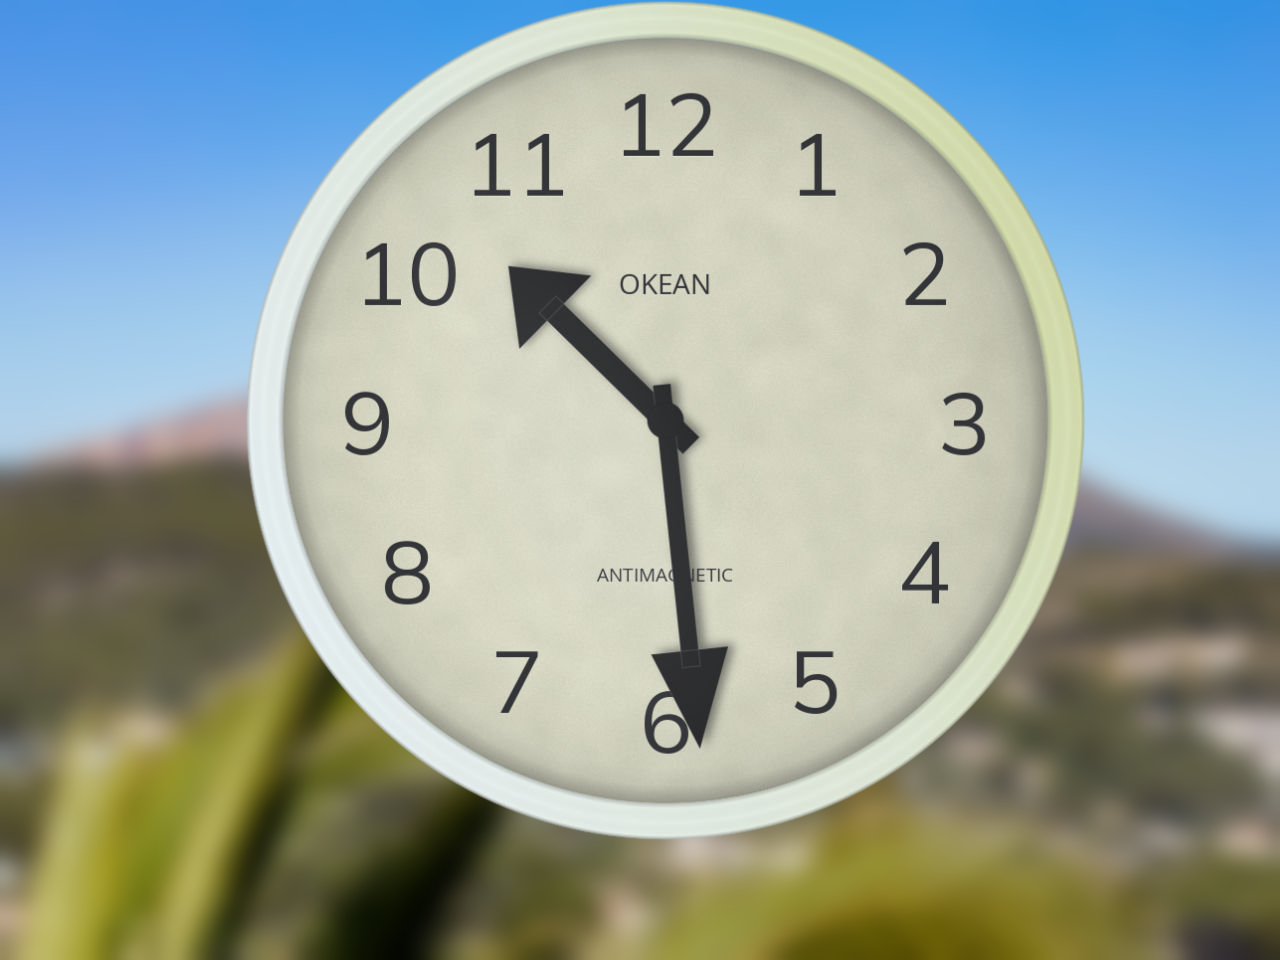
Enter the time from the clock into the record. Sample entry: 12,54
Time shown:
10,29
